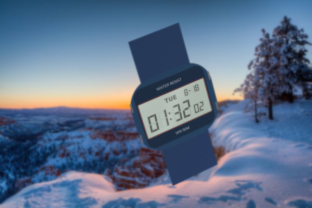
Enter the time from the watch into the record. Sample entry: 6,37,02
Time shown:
1,32,02
